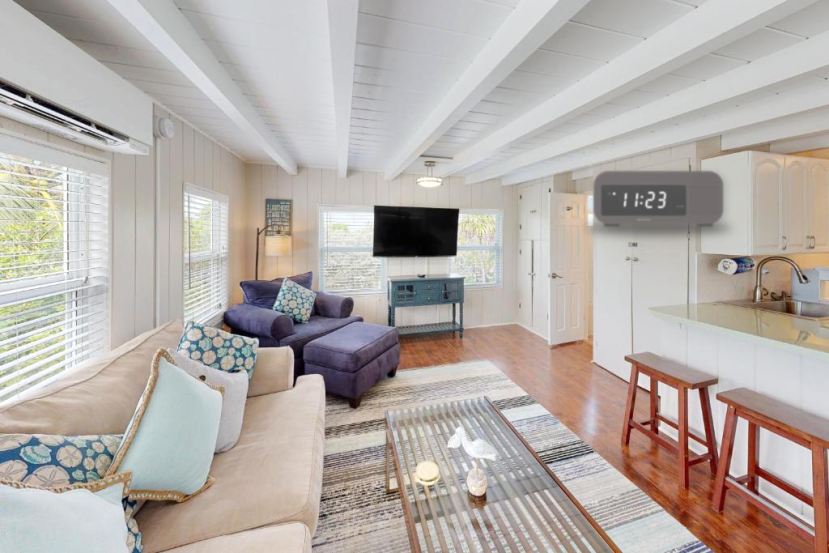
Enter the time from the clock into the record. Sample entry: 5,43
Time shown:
11,23
